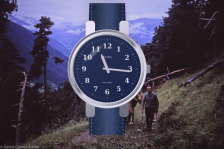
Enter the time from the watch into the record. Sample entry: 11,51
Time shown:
11,16
